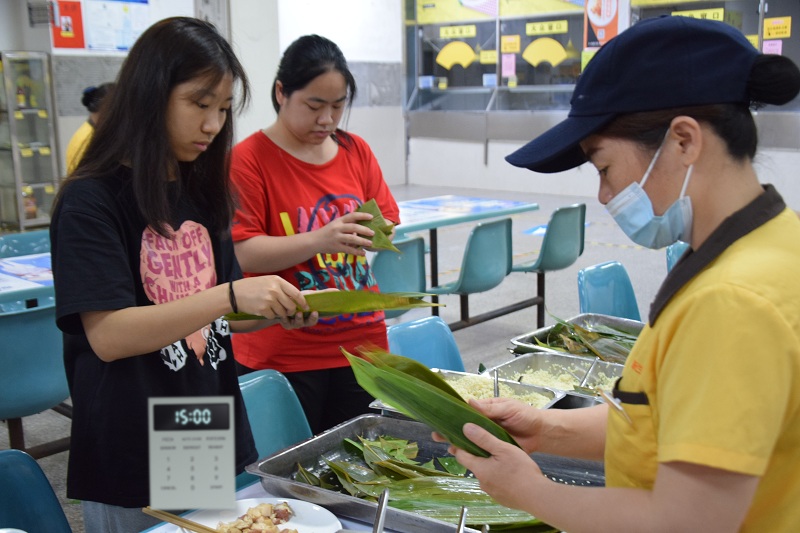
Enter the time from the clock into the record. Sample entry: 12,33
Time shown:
15,00
